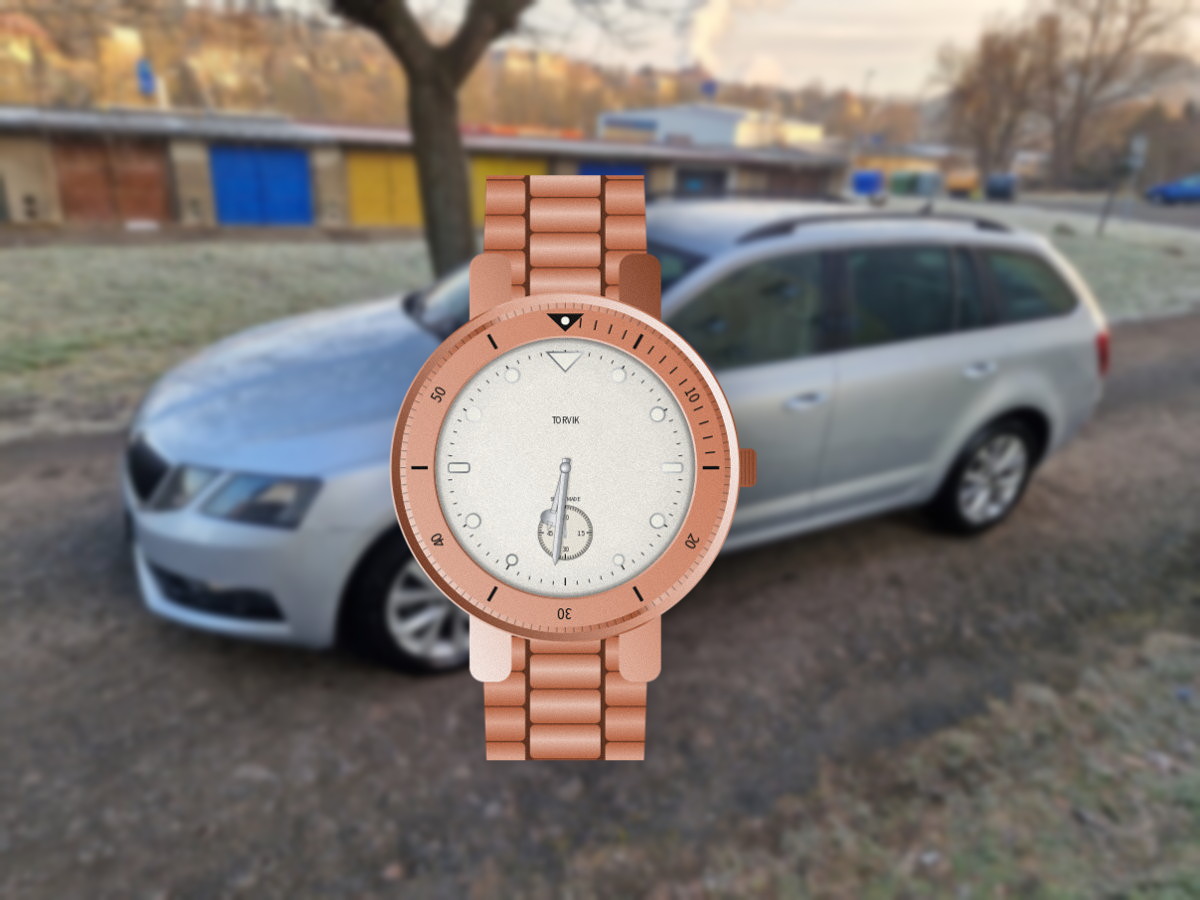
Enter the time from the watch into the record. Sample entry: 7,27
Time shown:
6,31
